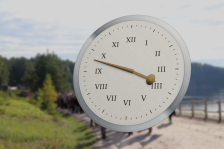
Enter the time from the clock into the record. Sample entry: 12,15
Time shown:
3,48
